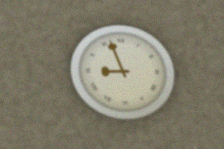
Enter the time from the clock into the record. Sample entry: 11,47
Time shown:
8,57
